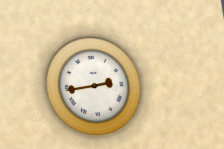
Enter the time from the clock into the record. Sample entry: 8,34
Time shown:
2,44
